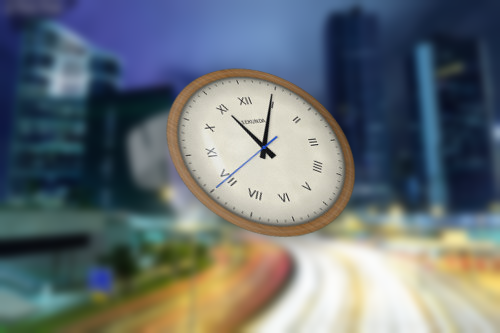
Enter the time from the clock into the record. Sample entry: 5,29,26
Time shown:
11,04,40
